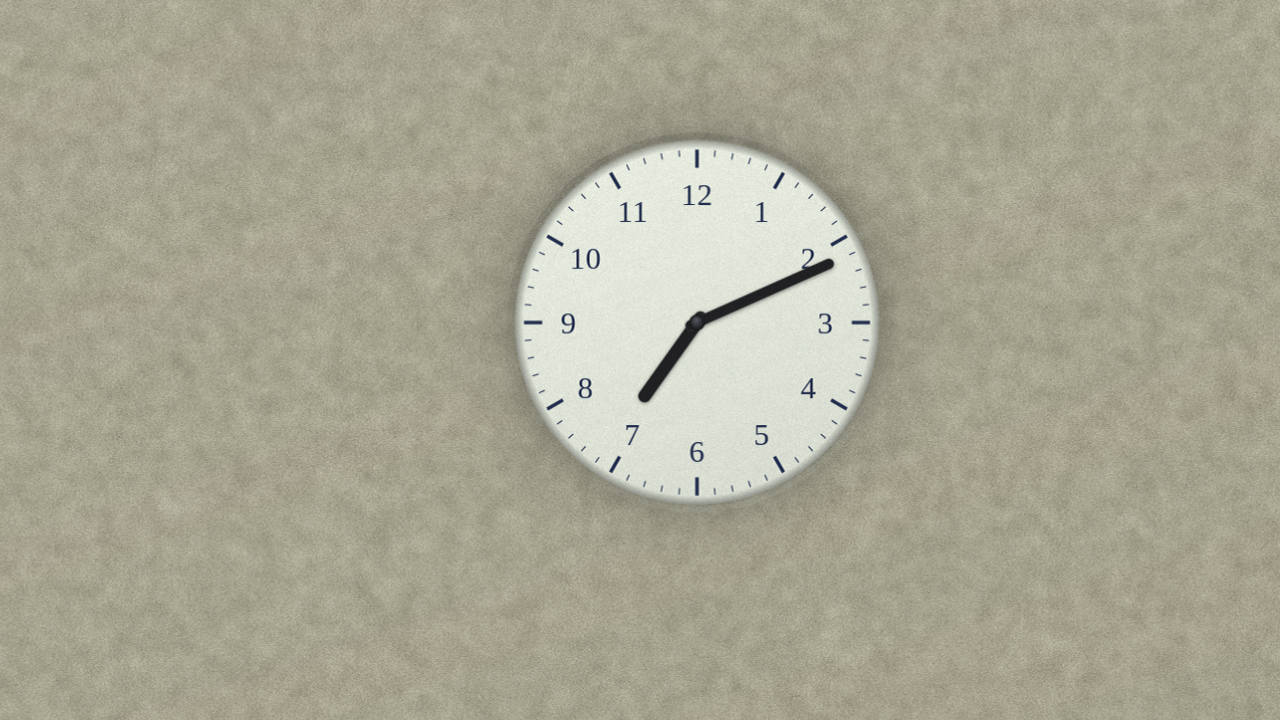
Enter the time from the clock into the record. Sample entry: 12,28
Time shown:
7,11
